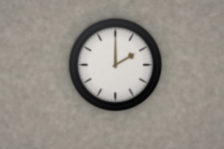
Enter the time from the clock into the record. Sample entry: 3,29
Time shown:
2,00
